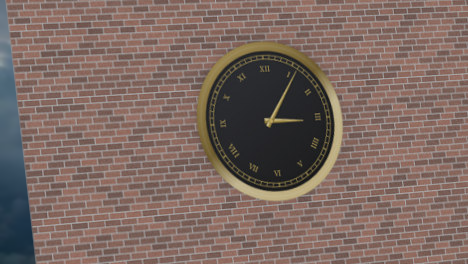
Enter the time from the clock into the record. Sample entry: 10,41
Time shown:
3,06
